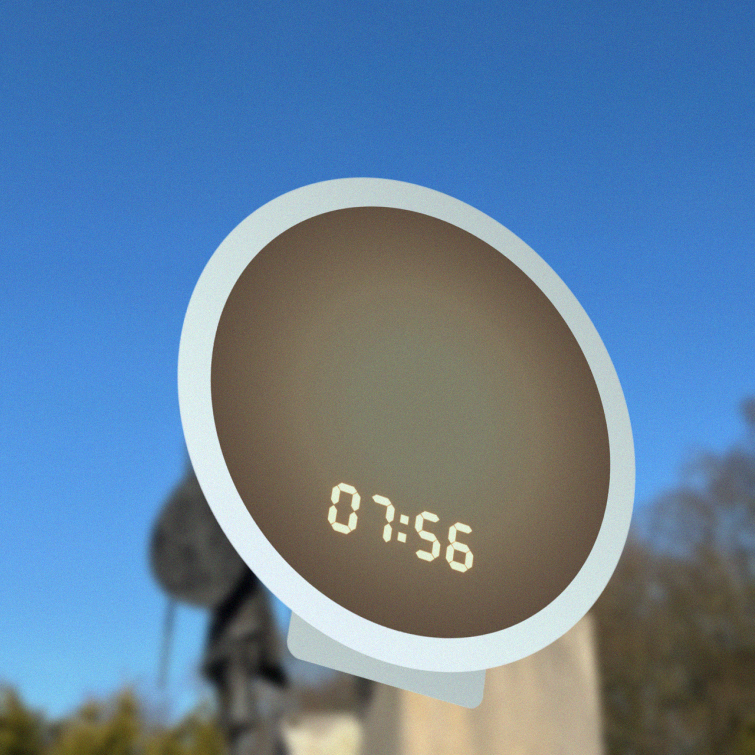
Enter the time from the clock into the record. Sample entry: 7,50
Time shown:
7,56
